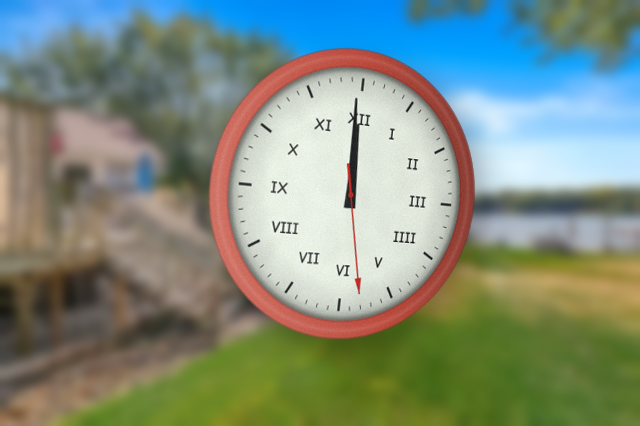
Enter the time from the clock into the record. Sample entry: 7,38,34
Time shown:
11,59,28
